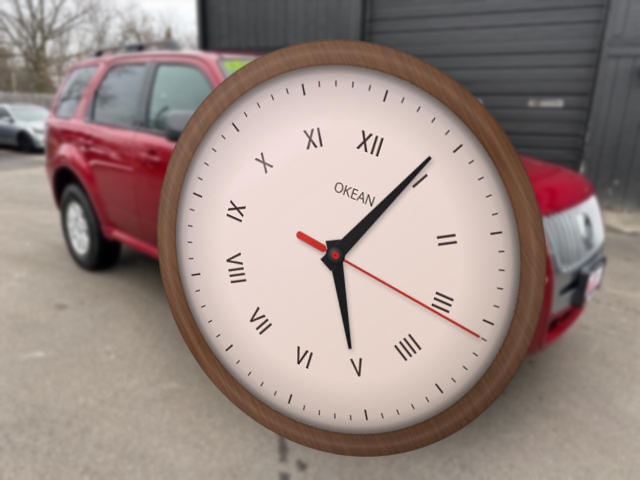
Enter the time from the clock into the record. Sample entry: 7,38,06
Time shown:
5,04,16
